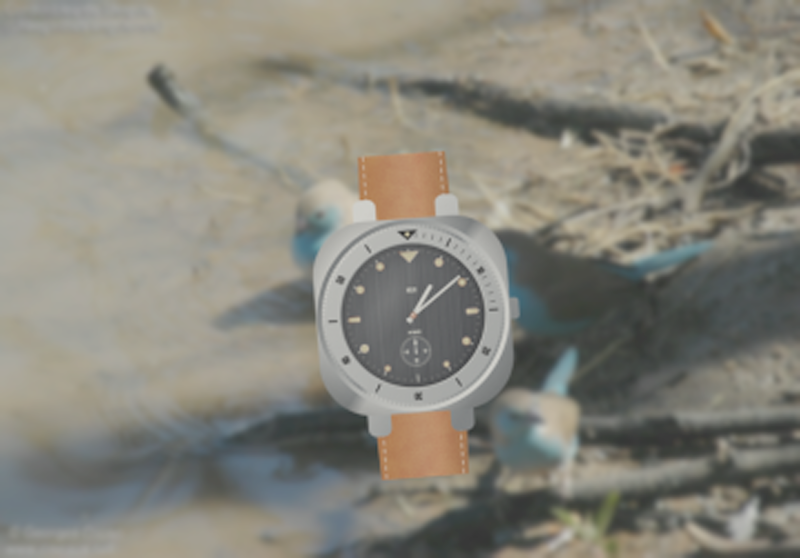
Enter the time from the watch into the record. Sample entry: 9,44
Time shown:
1,09
